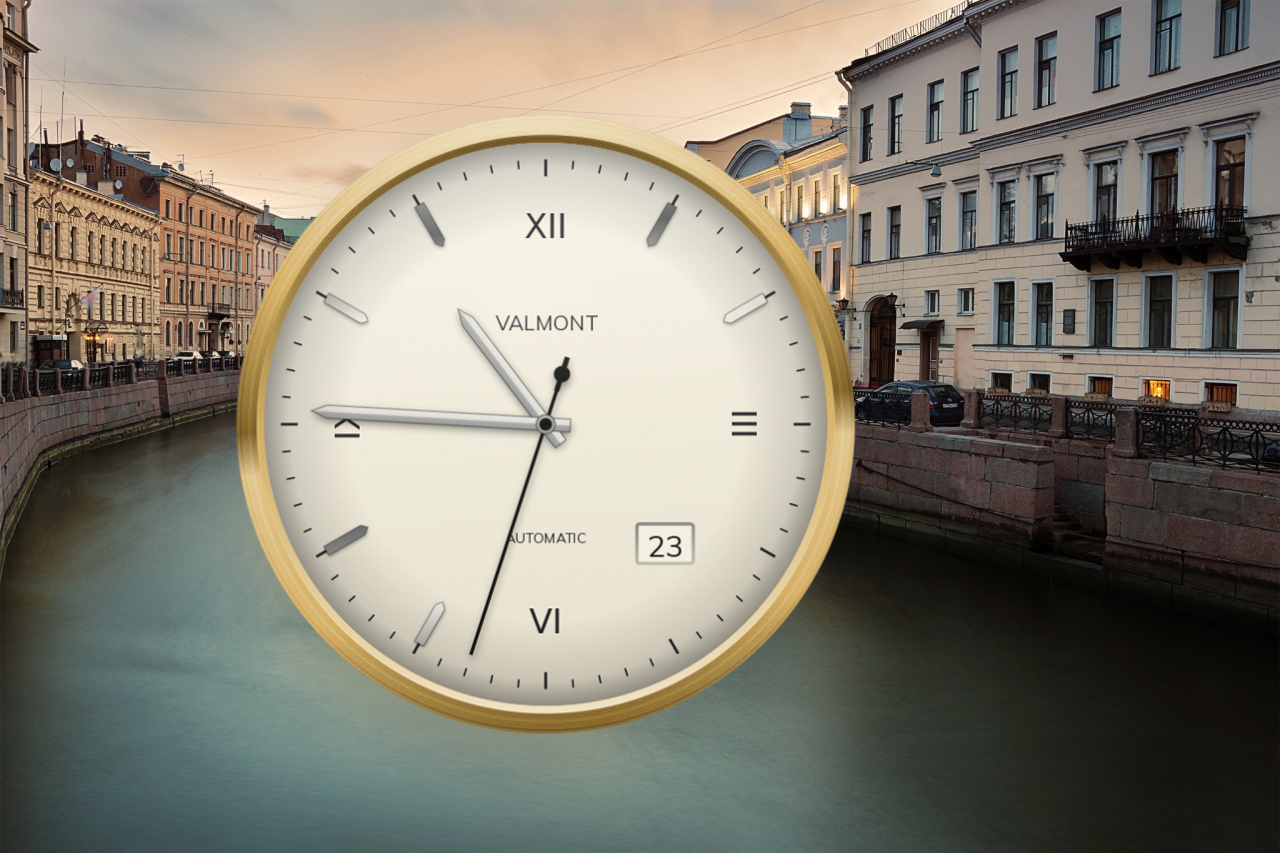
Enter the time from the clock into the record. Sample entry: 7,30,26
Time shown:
10,45,33
